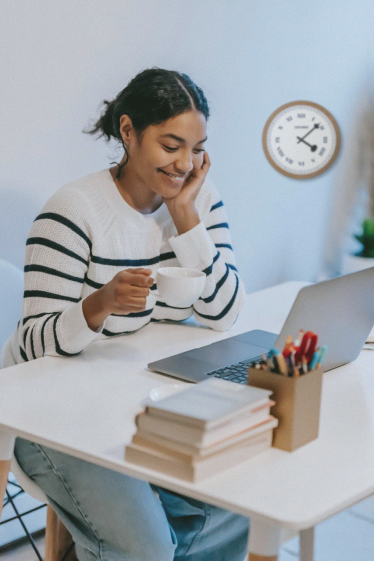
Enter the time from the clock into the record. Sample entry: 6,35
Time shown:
4,08
